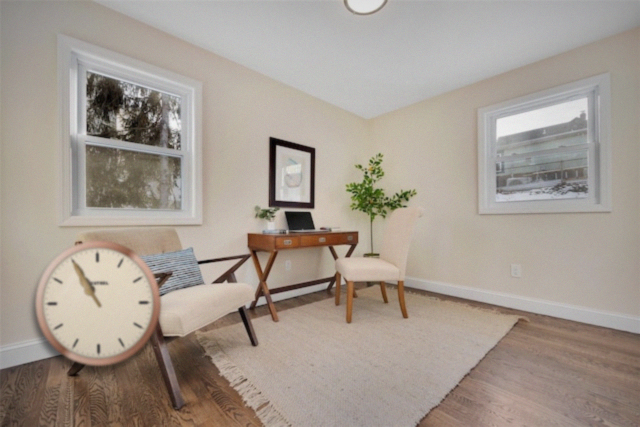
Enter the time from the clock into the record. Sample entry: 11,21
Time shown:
10,55
